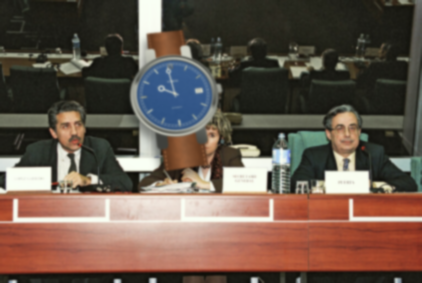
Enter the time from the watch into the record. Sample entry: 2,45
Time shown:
9,59
